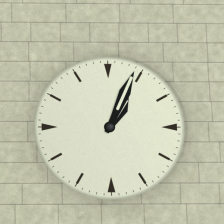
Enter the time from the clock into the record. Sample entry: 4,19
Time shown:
1,04
